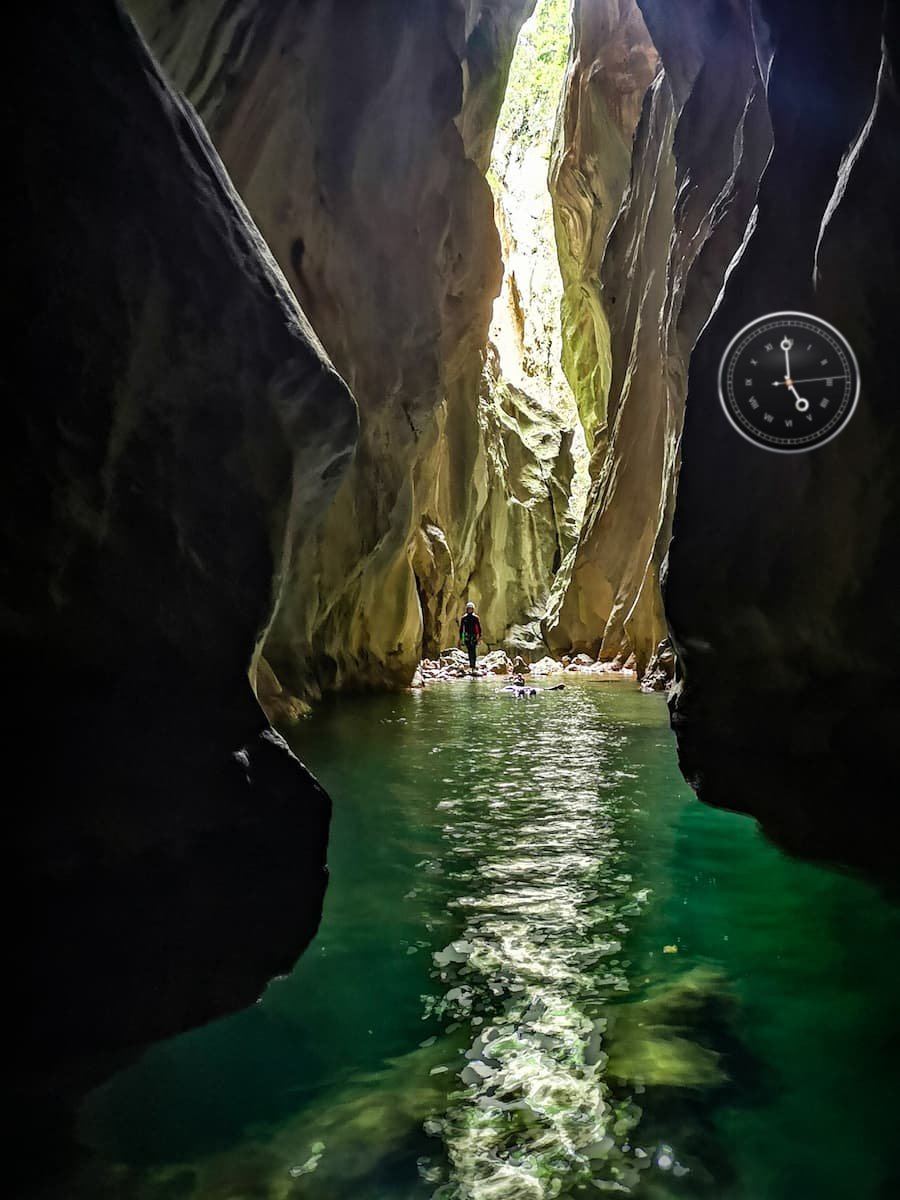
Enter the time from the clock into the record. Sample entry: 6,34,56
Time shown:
4,59,14
